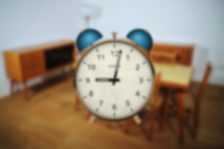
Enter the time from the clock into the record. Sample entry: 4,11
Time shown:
9,02
